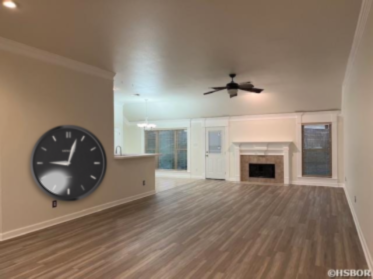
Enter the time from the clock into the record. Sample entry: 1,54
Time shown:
9,03
